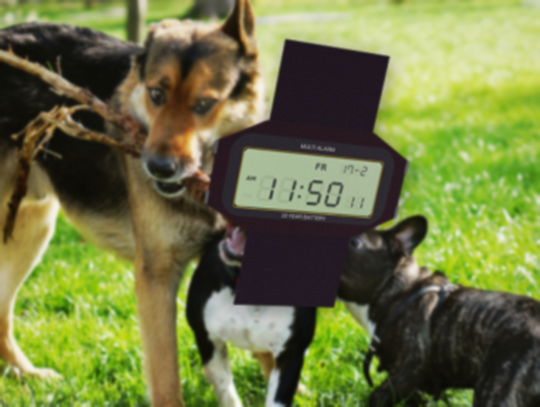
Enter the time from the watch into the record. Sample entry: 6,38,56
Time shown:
11,50,11
